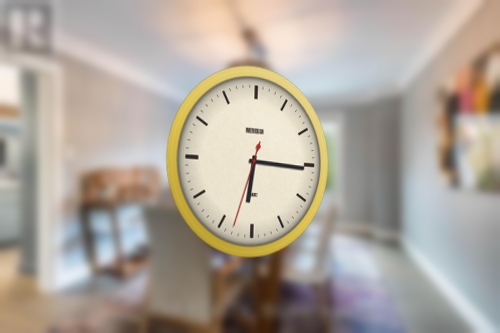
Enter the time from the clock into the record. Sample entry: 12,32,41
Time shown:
6,15,33
